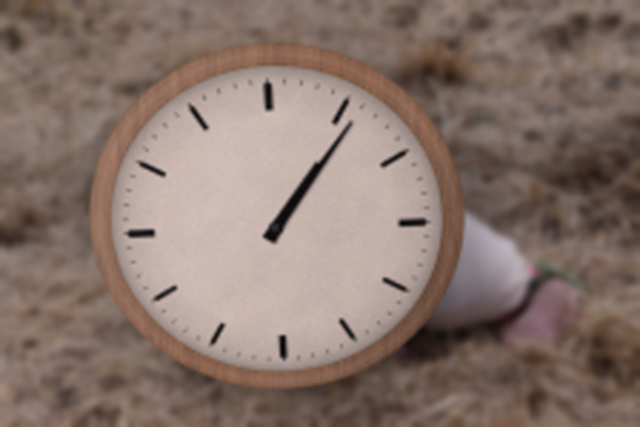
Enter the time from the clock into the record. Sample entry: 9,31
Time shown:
1,06
